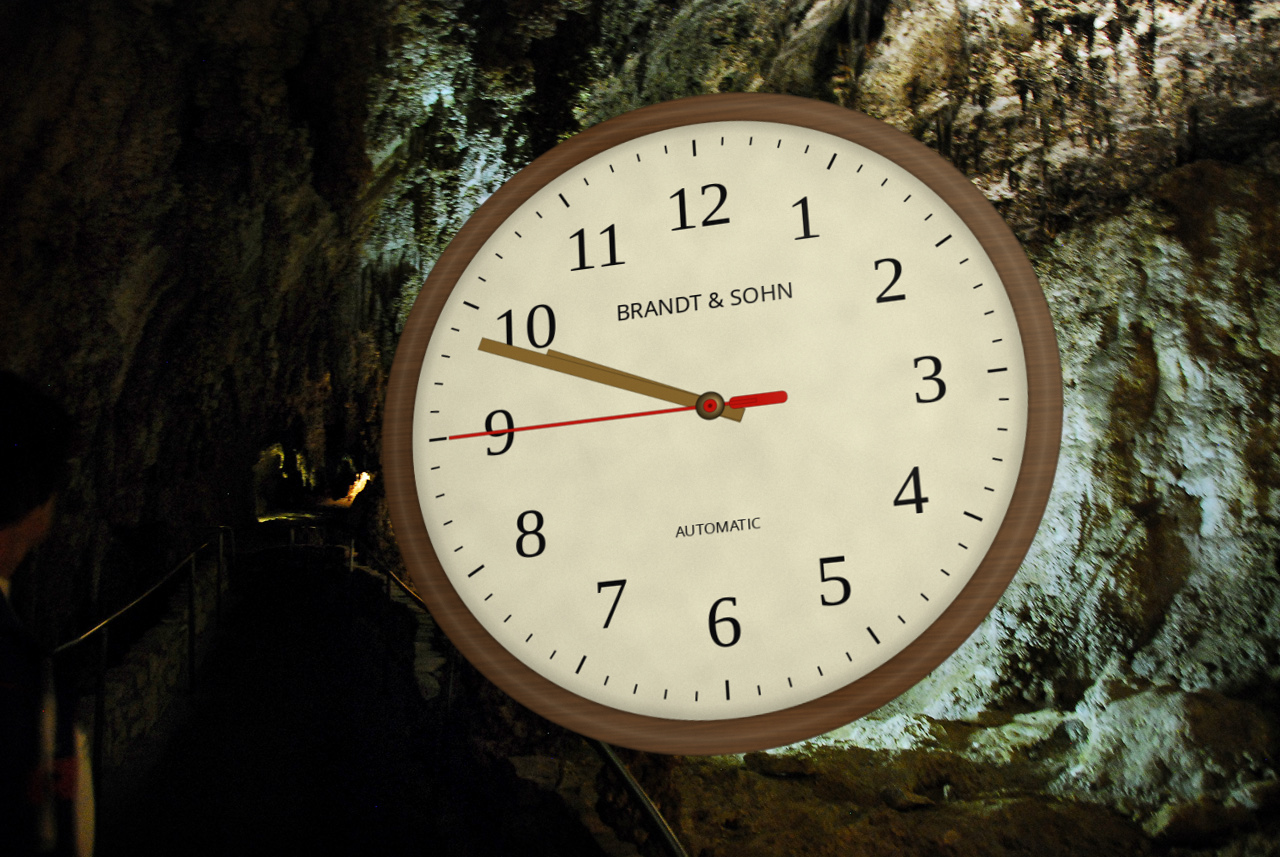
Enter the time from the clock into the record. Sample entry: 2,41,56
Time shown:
9,48,45
